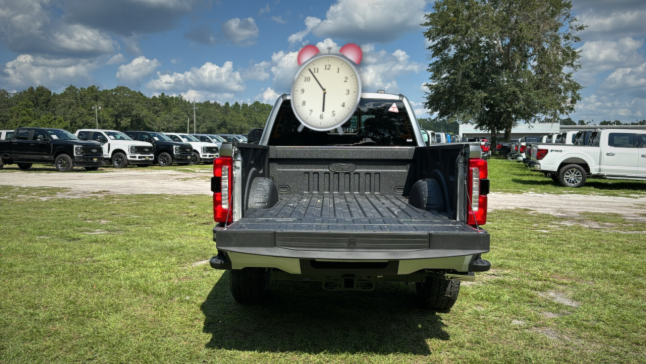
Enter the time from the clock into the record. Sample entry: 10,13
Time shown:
5,53
